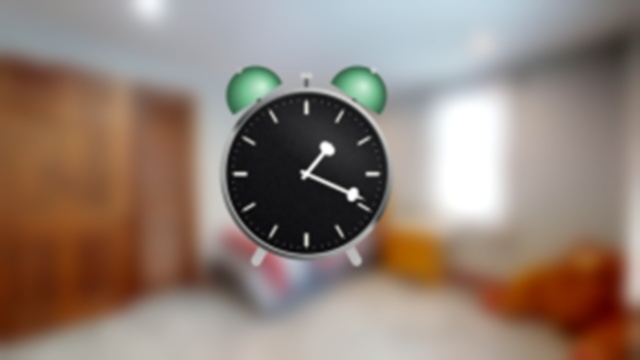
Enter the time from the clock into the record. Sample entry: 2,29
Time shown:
1,19
